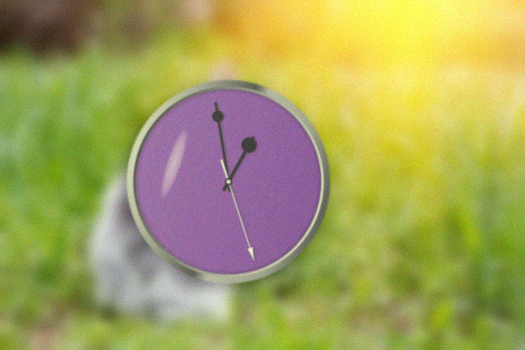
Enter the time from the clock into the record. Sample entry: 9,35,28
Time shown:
12,58,27
